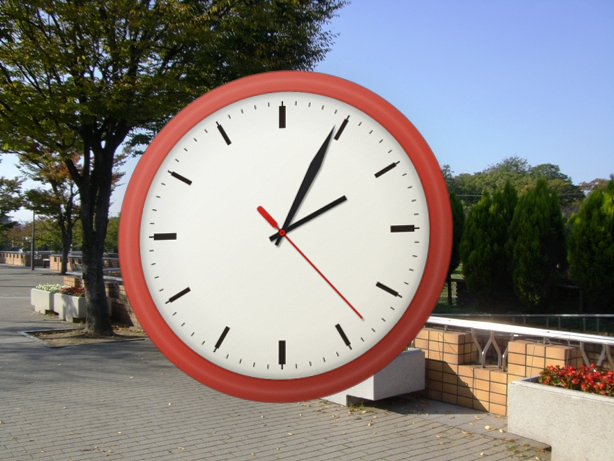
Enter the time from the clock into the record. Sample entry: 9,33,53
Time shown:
2,04,23
